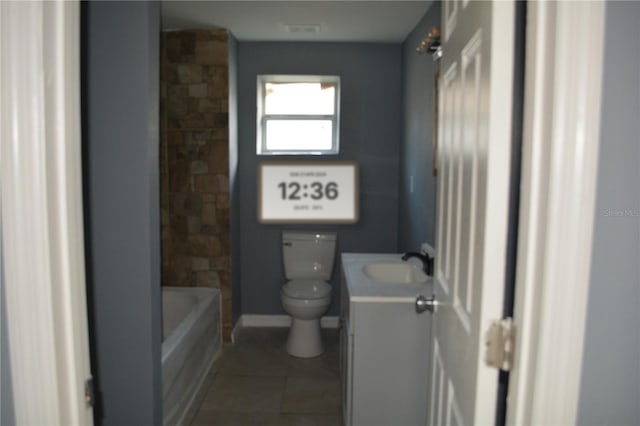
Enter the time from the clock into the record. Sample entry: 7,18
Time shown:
12,36
